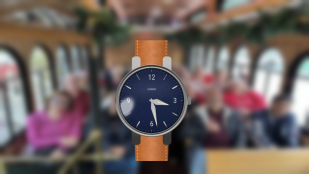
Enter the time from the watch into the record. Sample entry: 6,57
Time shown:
3,28
